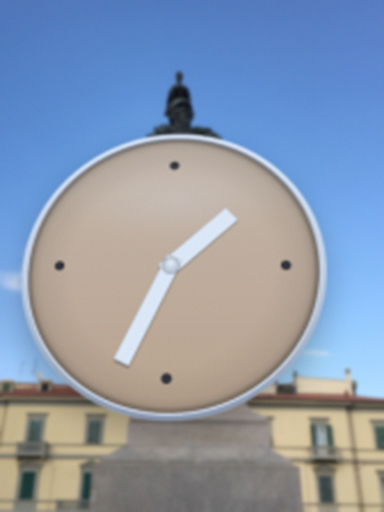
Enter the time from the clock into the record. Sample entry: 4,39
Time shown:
1,34
